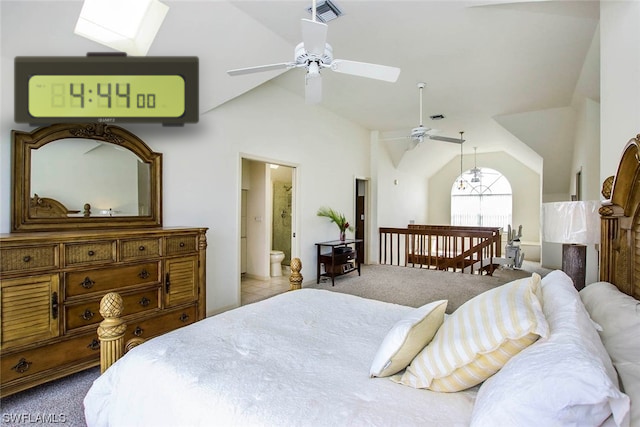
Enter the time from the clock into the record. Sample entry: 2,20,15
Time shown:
4,44,00
